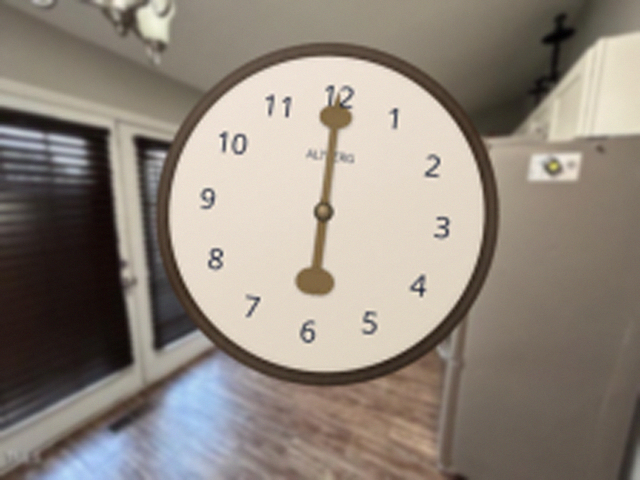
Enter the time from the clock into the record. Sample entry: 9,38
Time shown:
6,00
